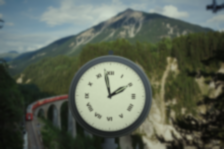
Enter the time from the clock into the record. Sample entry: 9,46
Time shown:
1,58
